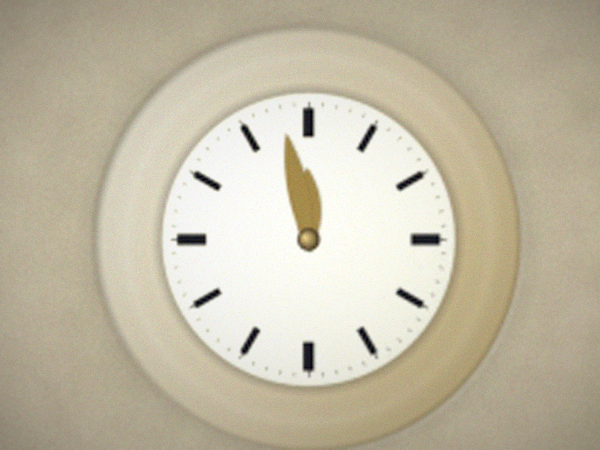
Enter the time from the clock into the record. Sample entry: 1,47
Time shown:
11,58
